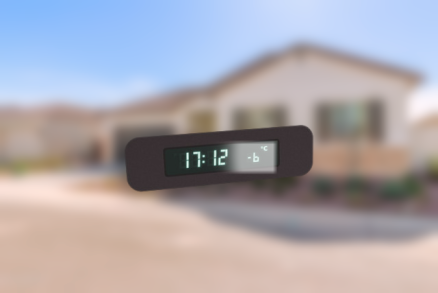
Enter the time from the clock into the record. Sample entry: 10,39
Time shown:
17,12
